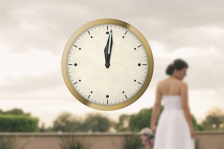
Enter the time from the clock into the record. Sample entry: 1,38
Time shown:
12,01
